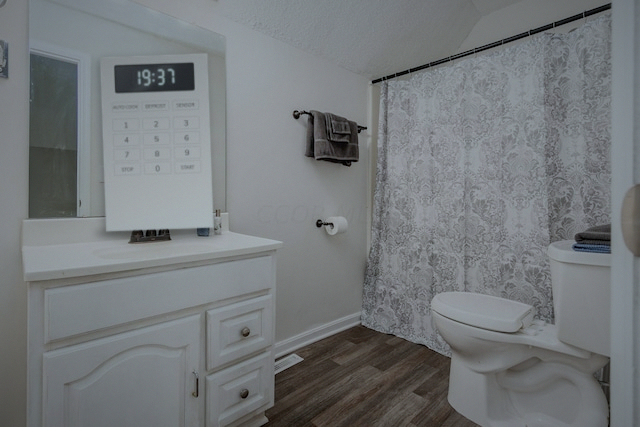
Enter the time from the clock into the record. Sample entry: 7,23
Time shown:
19,37
